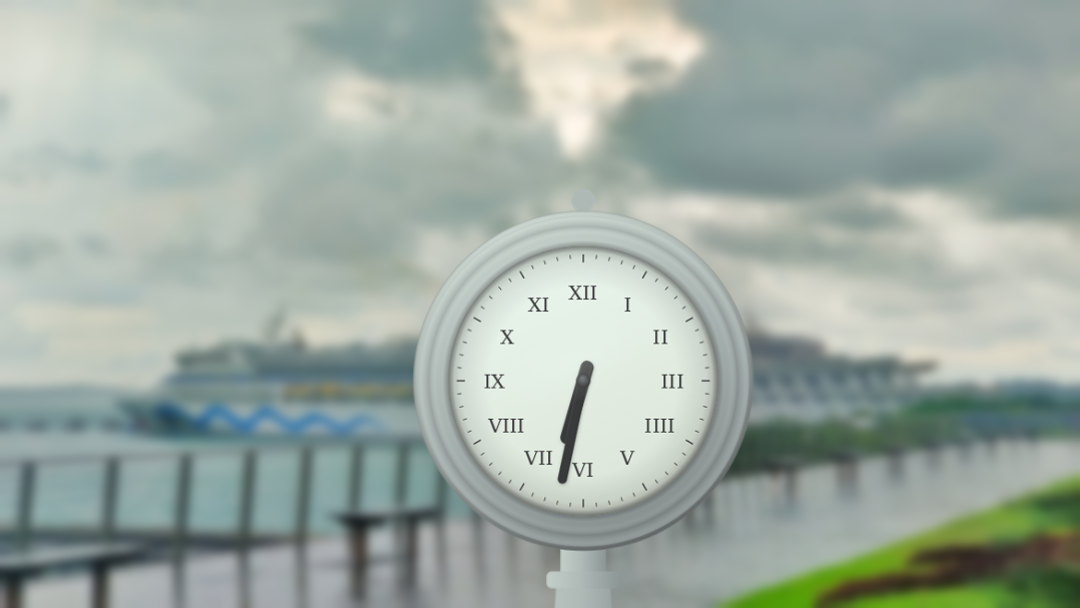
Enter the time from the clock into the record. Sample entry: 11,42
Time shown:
6,32
